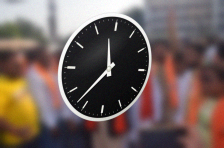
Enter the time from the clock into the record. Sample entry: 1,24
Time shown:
11,37
